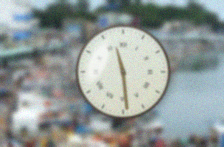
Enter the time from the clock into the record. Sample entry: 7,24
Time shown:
11,29
